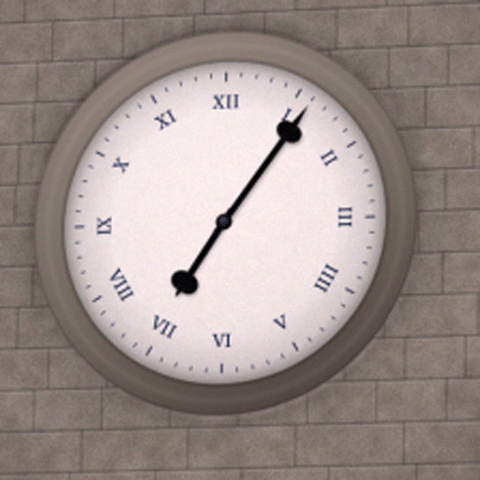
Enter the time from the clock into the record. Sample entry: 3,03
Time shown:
7,06
